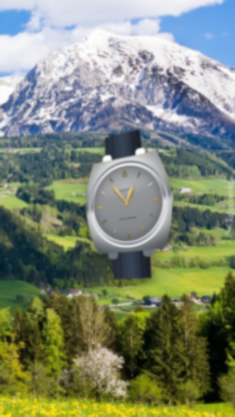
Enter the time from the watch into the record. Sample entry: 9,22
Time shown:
12,54
